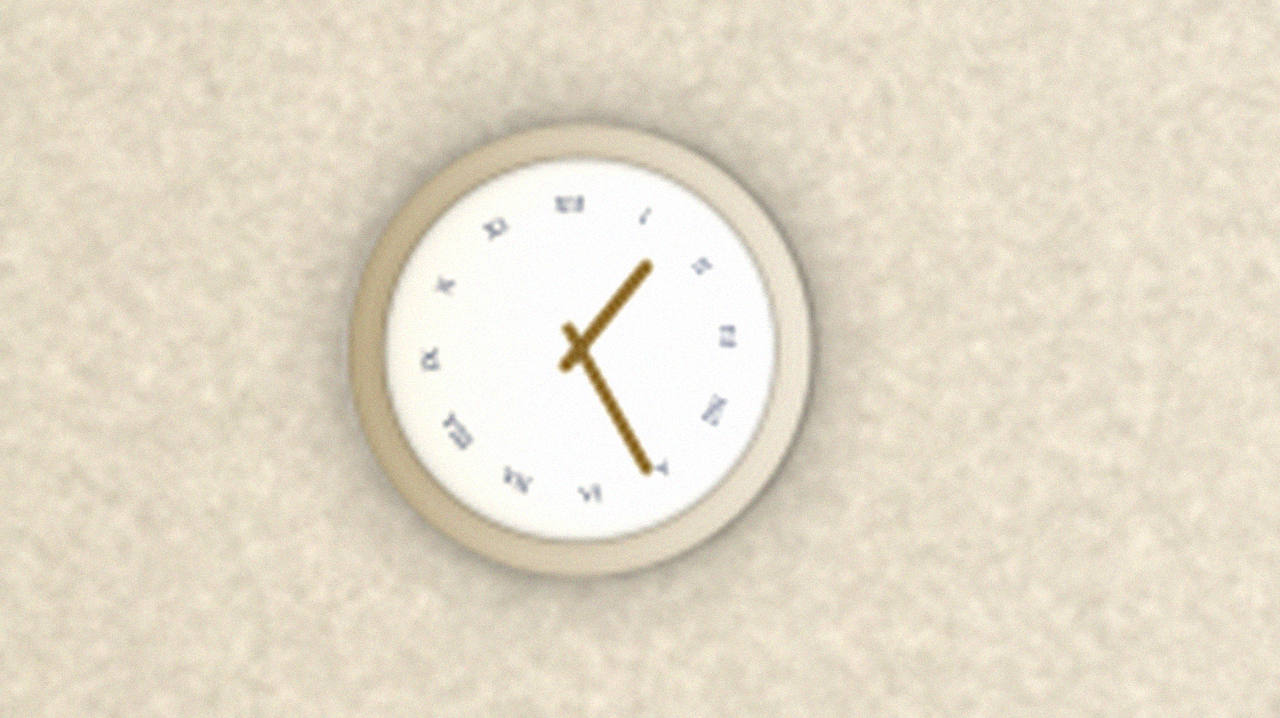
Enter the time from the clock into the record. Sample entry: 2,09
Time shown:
1,26
